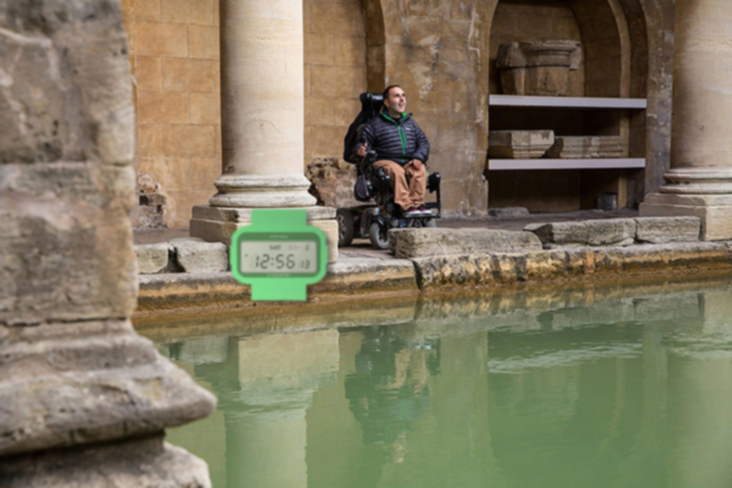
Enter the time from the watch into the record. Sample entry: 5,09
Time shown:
12,56
